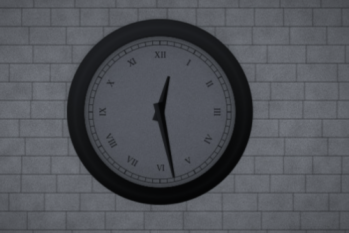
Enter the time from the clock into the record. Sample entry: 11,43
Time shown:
12,28
